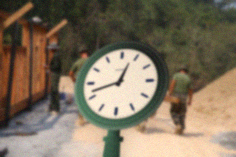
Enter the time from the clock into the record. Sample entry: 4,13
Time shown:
12,42
